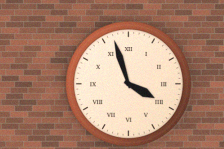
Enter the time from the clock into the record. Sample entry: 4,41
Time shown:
3,57
